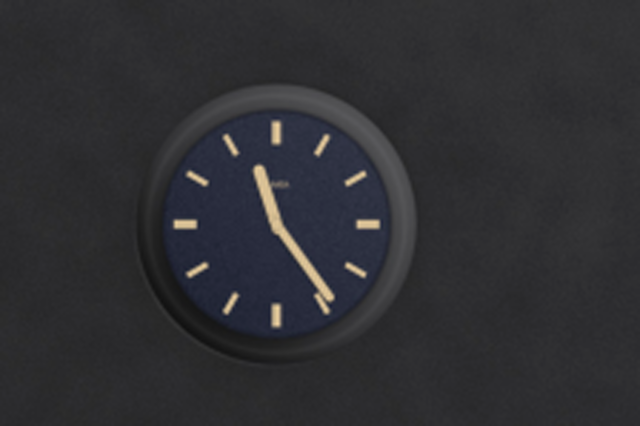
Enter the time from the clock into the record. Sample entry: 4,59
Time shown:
11,24
